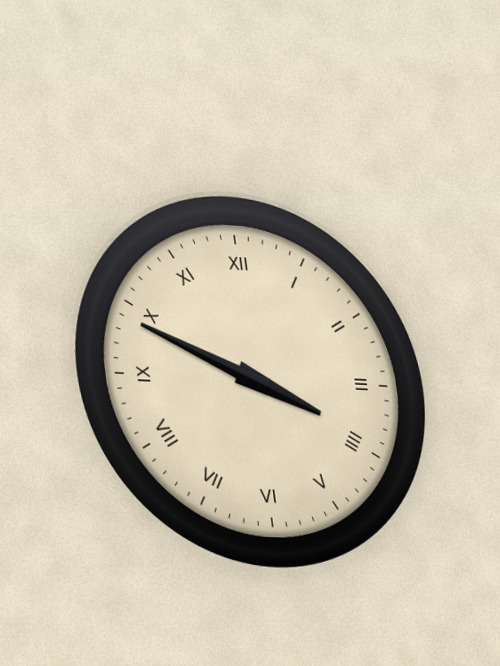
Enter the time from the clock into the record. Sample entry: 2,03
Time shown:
3,49
